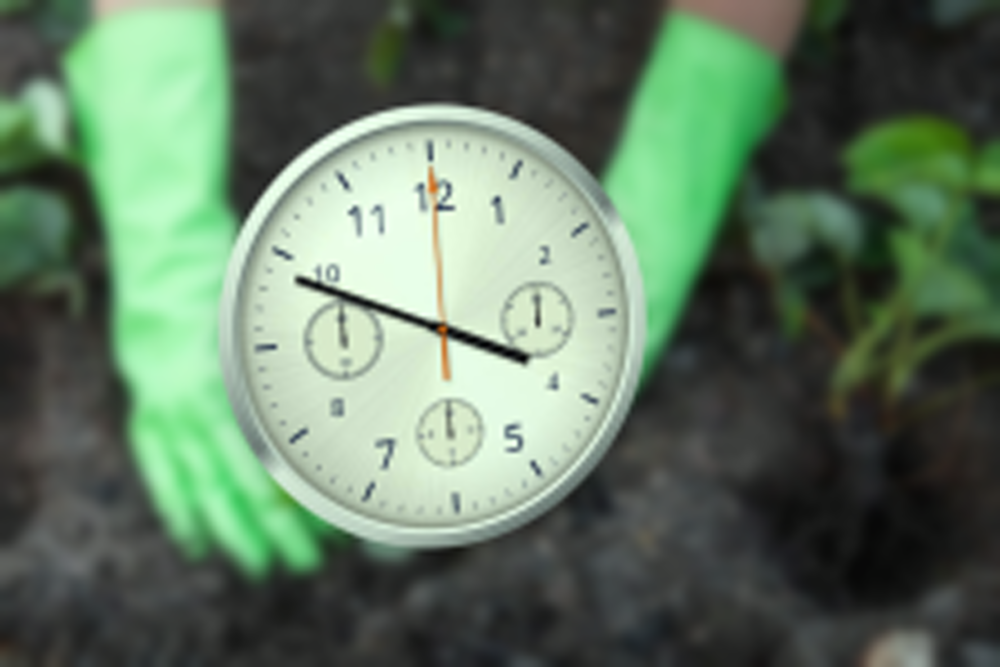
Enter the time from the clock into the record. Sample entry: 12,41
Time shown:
3,49
